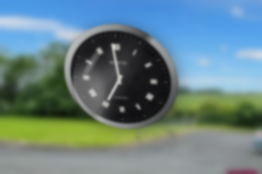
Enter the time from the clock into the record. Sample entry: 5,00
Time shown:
6,59
